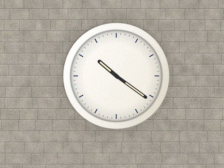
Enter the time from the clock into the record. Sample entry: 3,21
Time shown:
10,21
